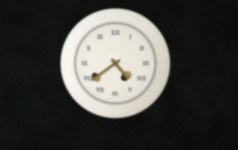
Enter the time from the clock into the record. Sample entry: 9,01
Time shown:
4,39
